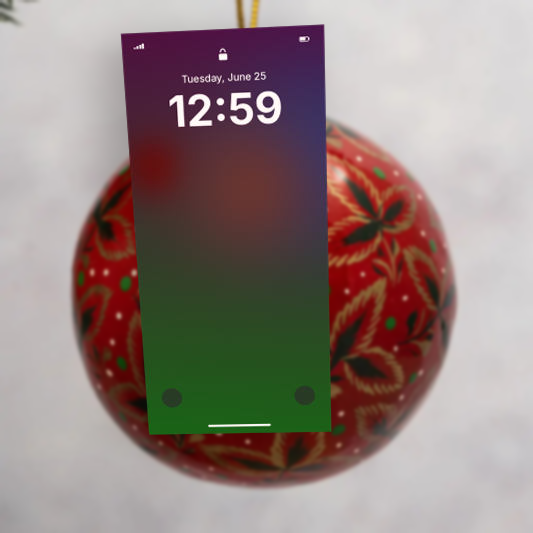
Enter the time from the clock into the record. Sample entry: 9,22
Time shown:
12,59
